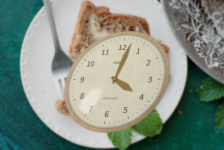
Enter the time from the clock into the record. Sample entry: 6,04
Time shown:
4,02
